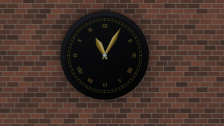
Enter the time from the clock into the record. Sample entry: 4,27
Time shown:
11,05
